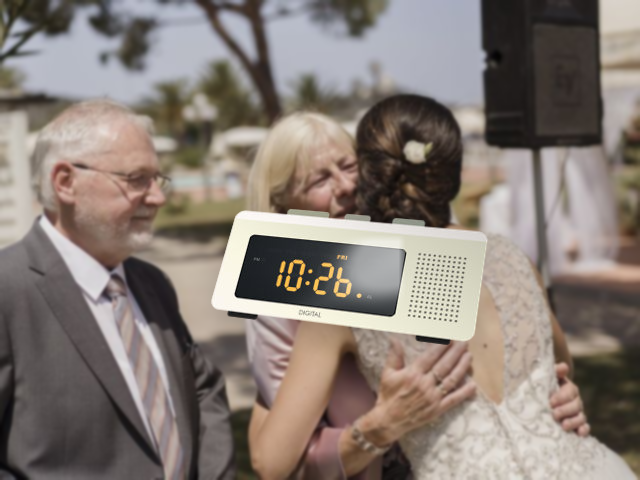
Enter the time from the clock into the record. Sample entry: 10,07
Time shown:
10,26
